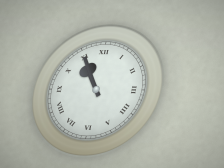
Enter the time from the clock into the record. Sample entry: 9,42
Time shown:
10,55
